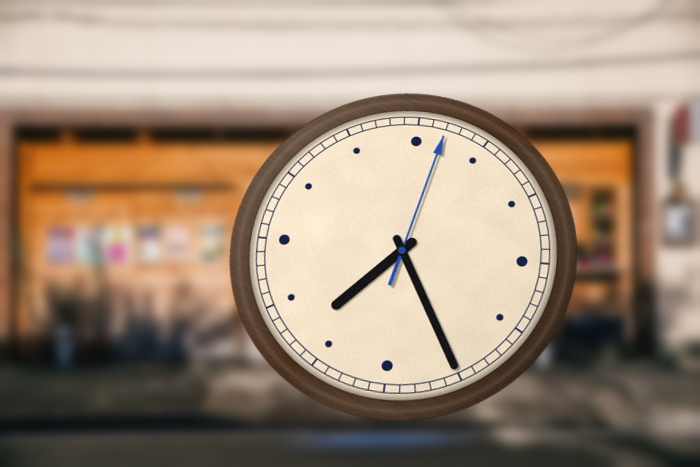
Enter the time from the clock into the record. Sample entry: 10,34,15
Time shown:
7,25,02
